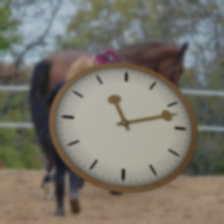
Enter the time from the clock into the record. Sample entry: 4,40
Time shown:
11,12
